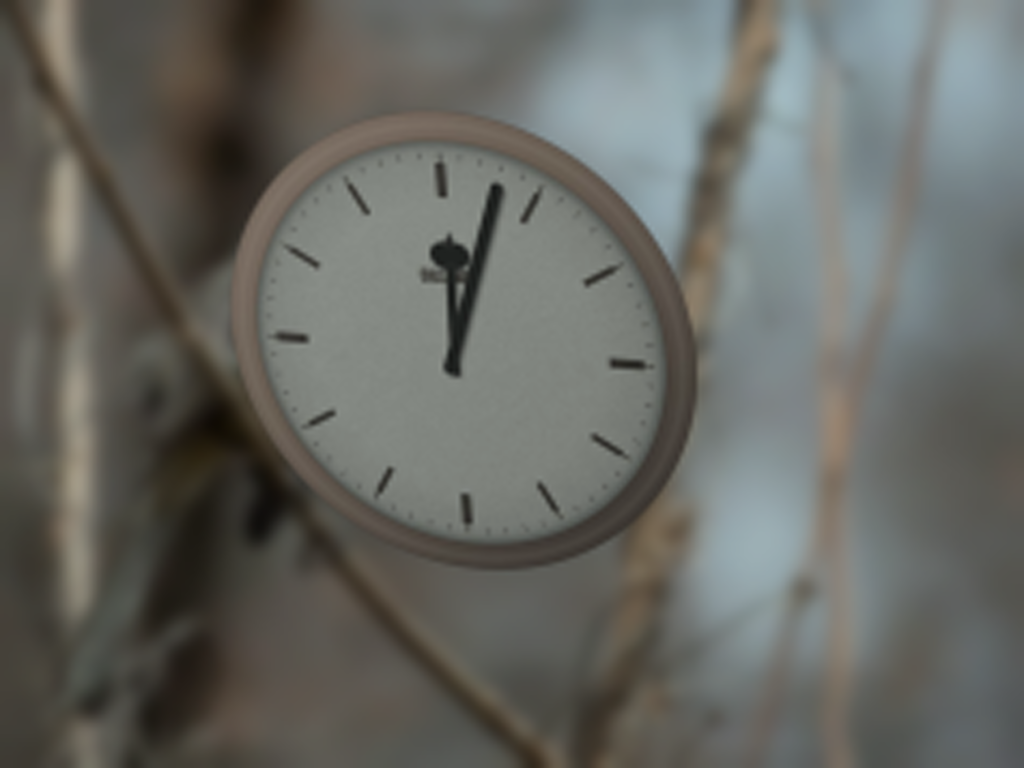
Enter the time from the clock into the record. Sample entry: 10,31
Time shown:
12,03
